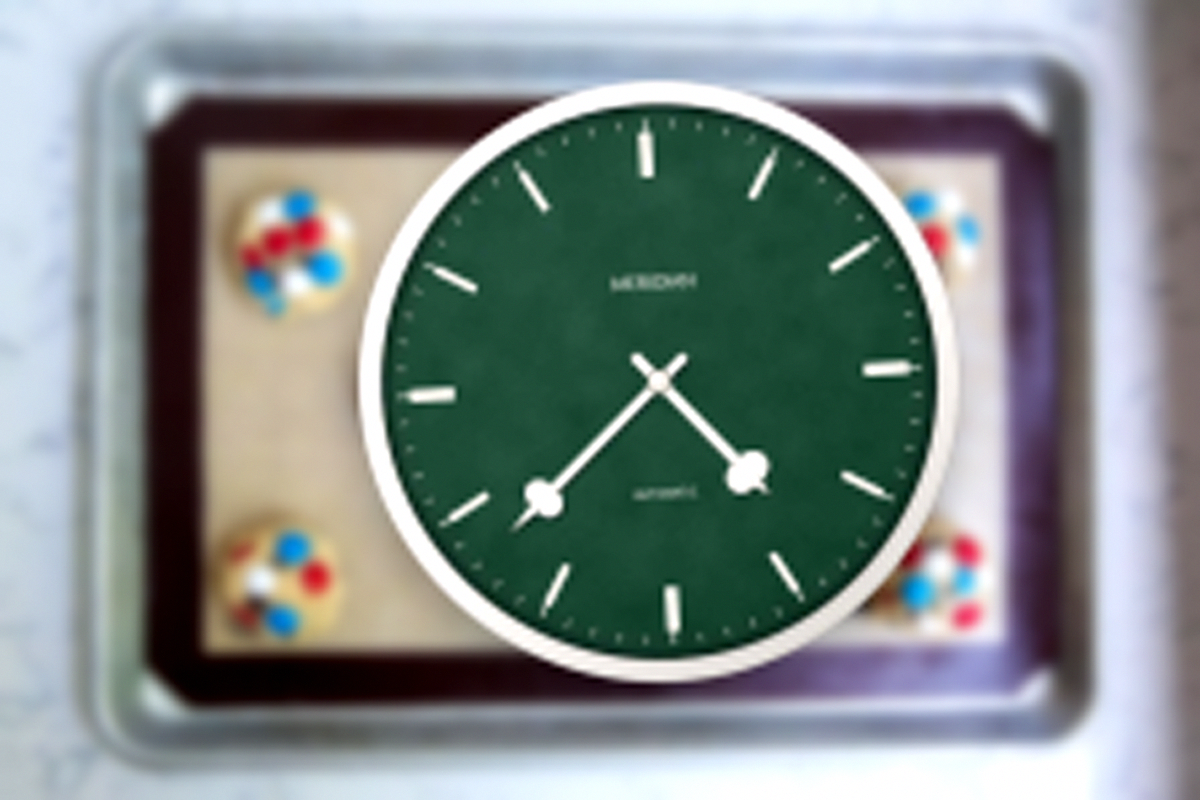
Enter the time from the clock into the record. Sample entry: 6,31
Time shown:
4,38
